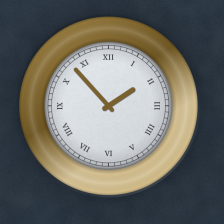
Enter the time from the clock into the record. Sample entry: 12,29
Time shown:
1,53
